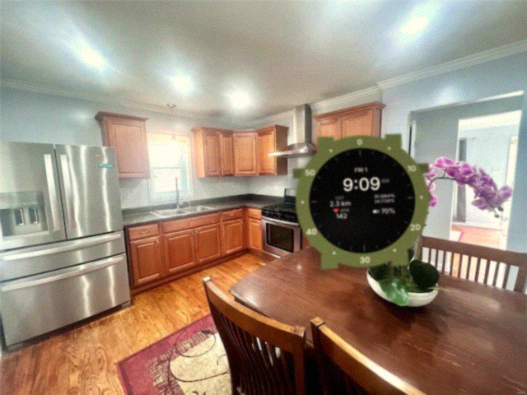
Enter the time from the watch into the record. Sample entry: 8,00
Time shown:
9,09
